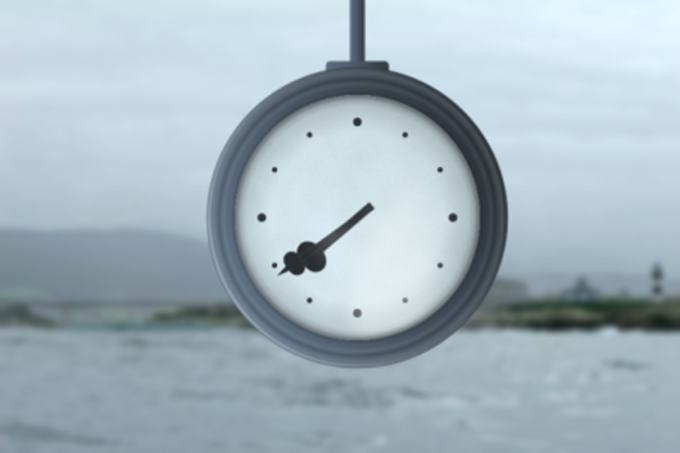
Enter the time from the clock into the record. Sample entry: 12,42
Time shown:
7,39
